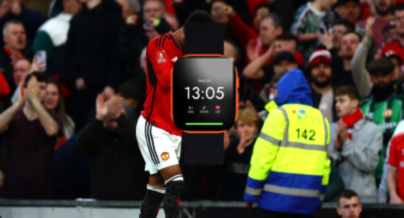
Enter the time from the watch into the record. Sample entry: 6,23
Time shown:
13,05
